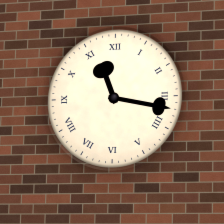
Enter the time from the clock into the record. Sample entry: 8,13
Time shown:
11,17
